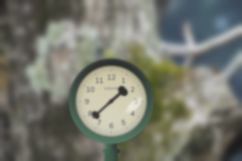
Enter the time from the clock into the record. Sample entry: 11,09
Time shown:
1,38
